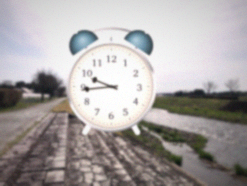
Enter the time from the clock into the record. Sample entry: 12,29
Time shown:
9,44
